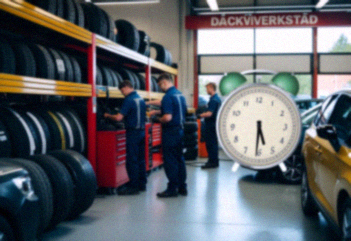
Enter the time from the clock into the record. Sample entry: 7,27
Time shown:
5,31
